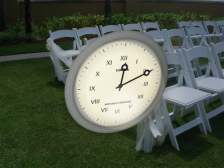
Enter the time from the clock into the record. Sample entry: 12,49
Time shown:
12,11
